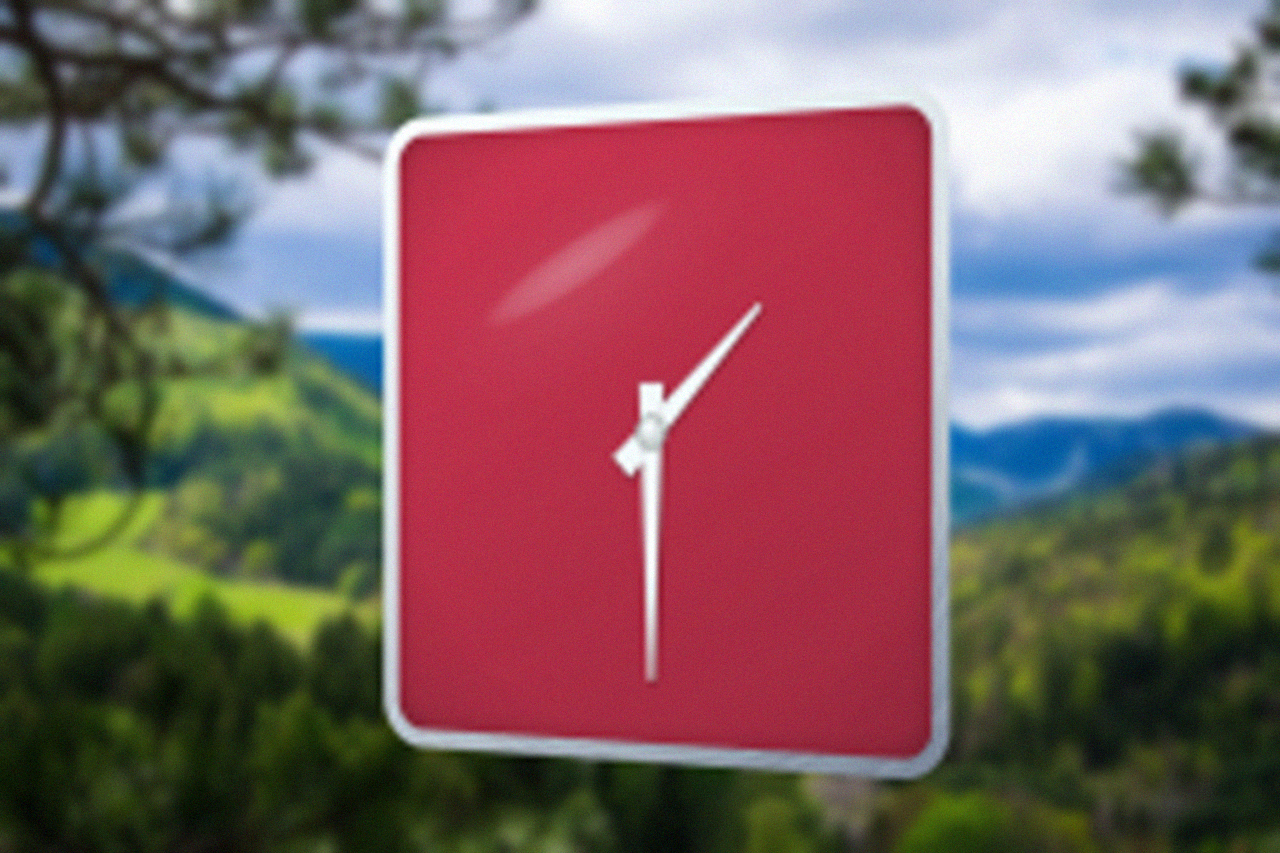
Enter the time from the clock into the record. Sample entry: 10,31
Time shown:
1,30
